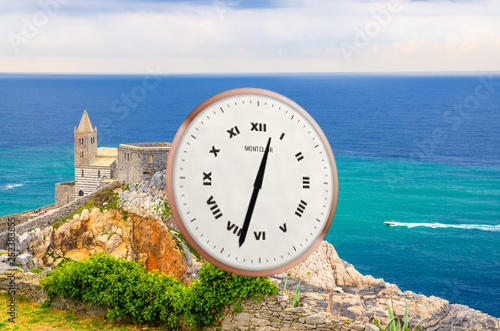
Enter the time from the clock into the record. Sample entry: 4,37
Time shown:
12,33
